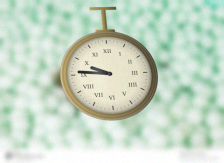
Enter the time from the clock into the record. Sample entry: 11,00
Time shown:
9,46
